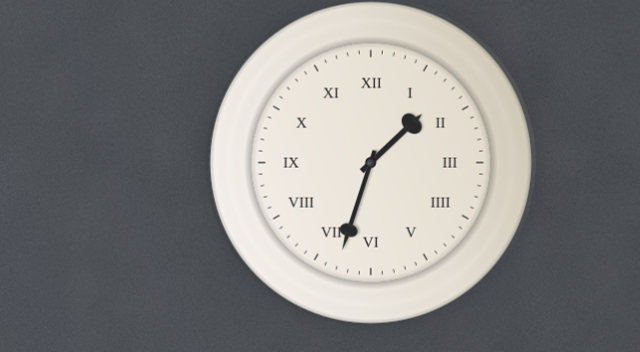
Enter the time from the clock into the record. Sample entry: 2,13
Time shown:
1,33
